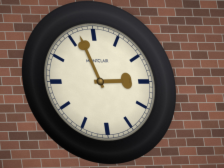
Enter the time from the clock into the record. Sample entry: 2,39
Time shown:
2,57
